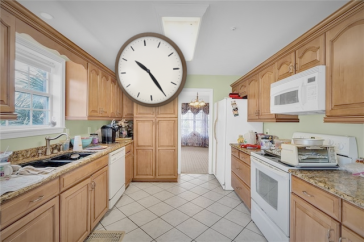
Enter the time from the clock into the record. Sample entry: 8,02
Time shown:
10,25
